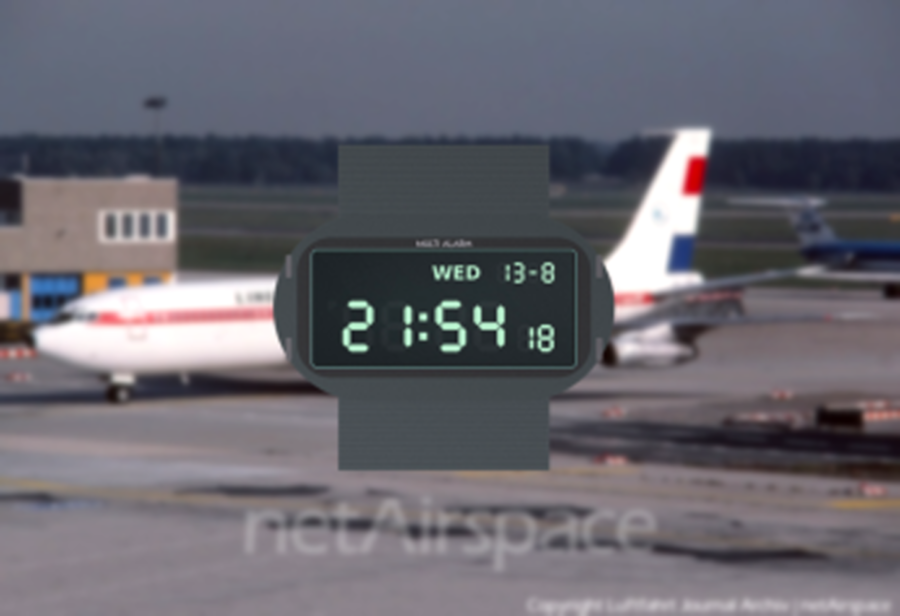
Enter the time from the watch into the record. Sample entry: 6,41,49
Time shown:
21,54,18
